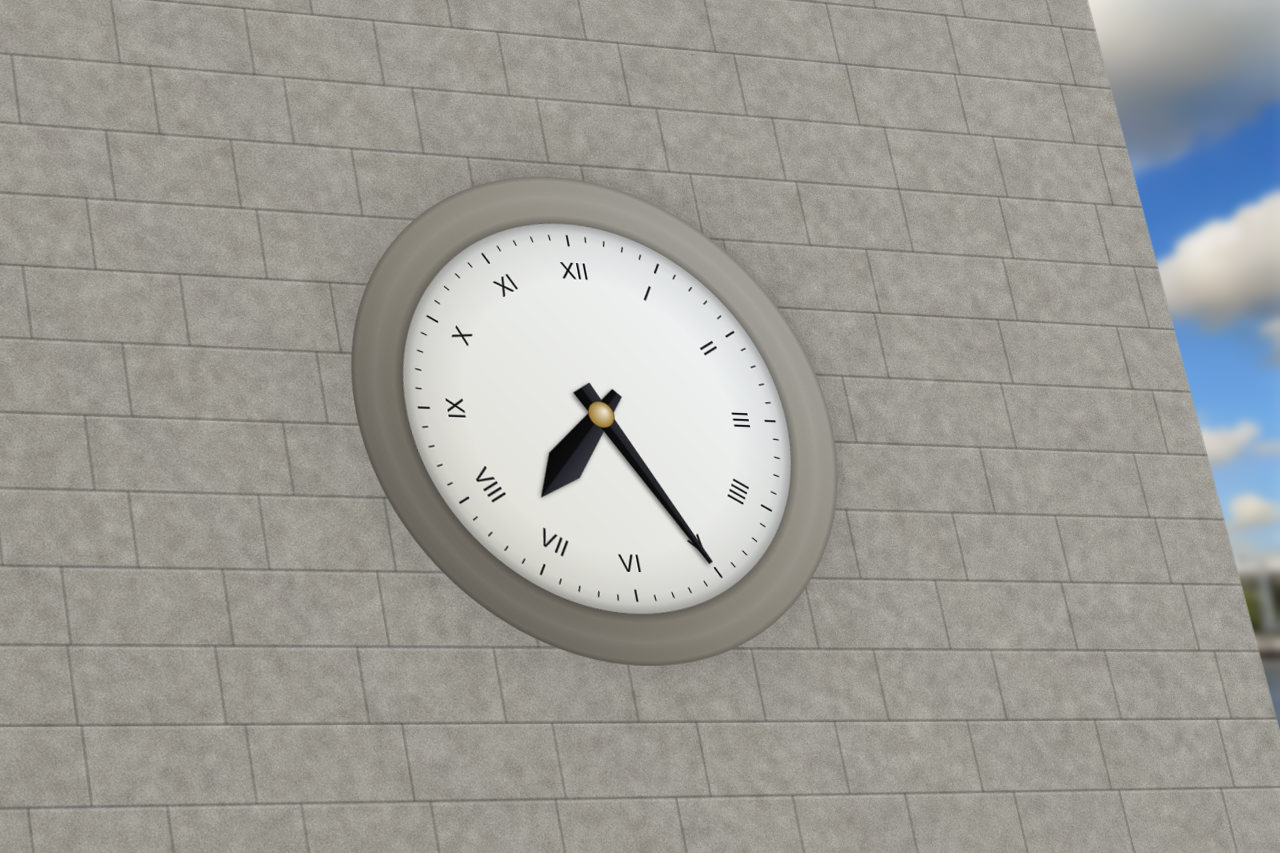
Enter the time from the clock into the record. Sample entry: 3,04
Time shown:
7,25
